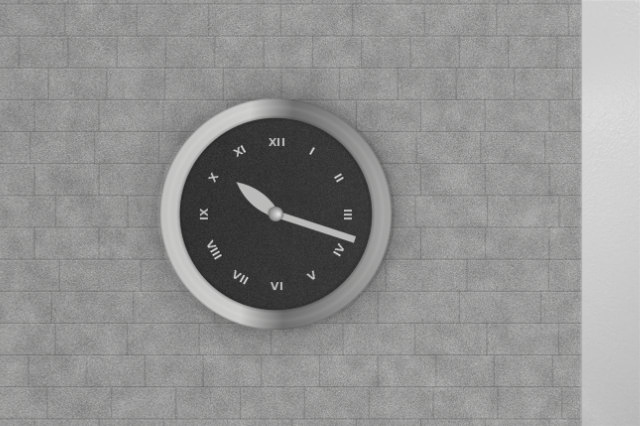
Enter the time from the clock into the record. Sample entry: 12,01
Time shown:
10,18
